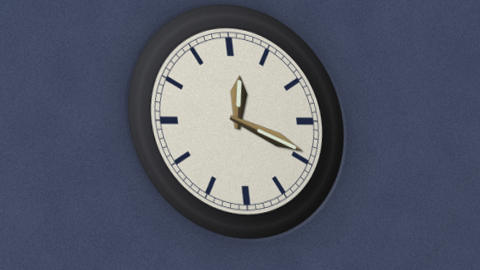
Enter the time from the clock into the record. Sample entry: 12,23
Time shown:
12,19
